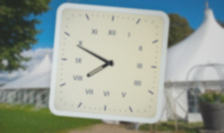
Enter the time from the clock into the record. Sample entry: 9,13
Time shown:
7,49
